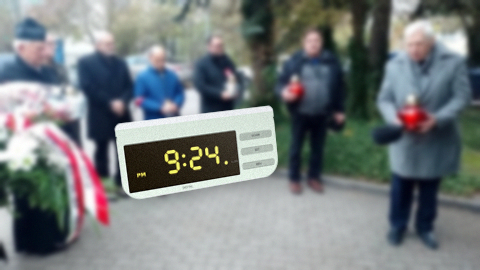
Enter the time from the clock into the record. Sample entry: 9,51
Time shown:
9,24
